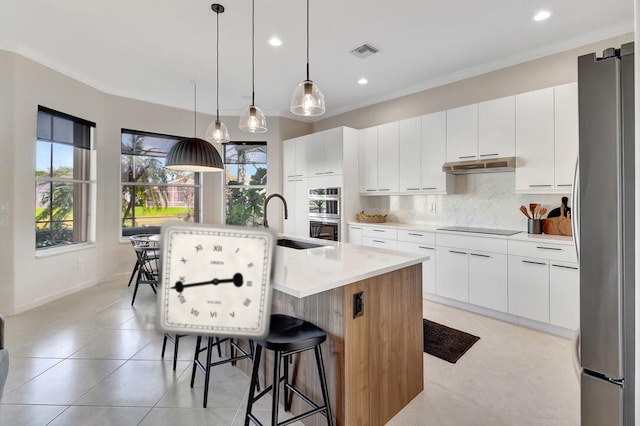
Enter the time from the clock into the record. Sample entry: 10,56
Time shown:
2,43
